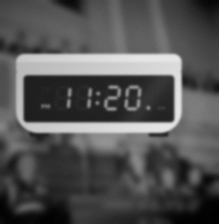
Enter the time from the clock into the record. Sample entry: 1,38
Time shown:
11,20
